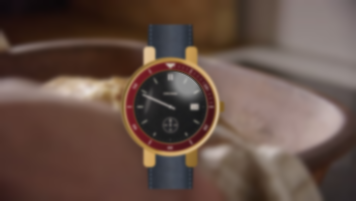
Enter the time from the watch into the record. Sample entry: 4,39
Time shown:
9,49
